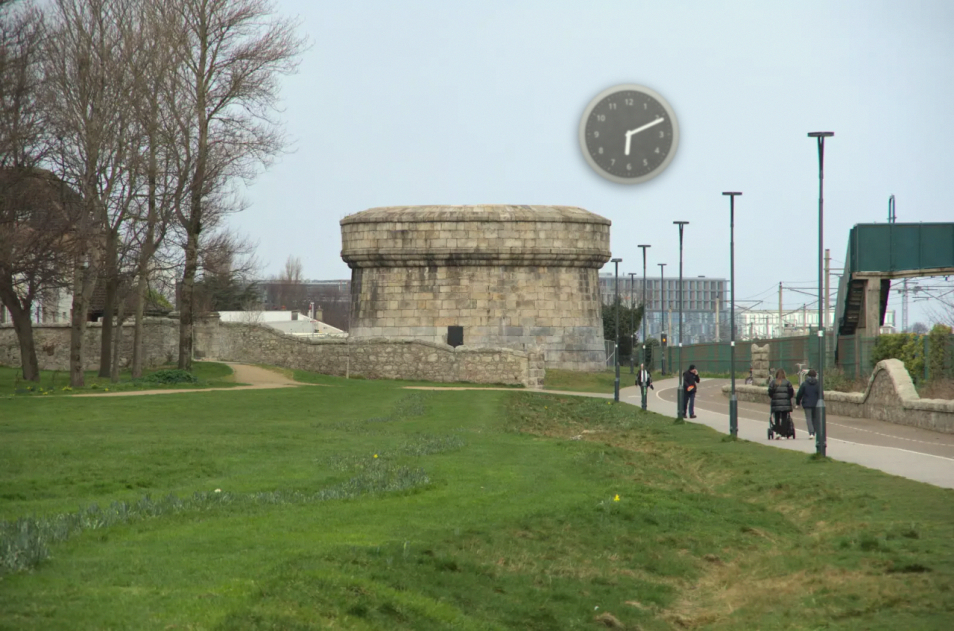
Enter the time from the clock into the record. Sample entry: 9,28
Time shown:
6,11
